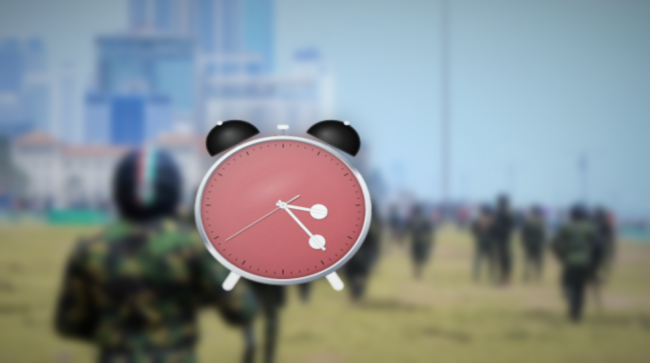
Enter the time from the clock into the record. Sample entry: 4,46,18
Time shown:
3,23,39
